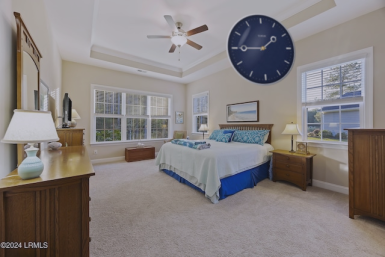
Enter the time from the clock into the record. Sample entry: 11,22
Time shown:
1,45
